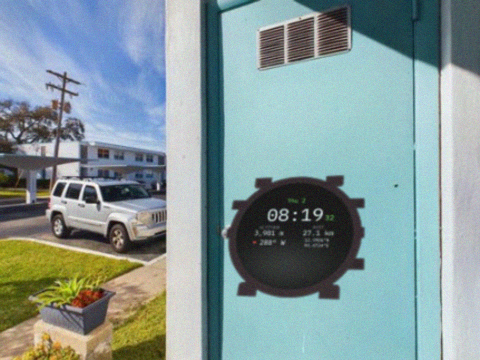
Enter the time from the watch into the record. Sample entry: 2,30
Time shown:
8,19
